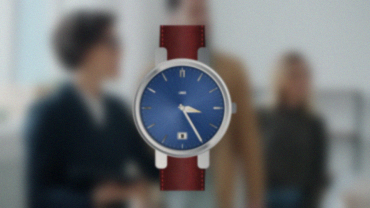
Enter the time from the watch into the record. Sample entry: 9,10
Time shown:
3,25
